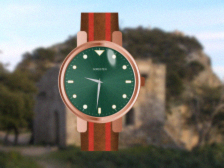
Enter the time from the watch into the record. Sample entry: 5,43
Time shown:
9,31
